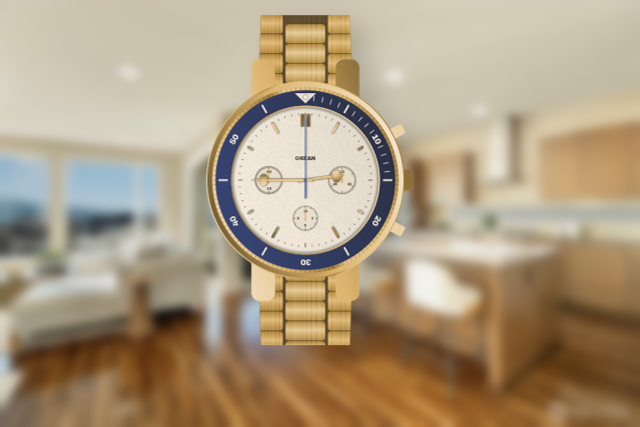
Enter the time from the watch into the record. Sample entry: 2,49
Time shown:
2,45
